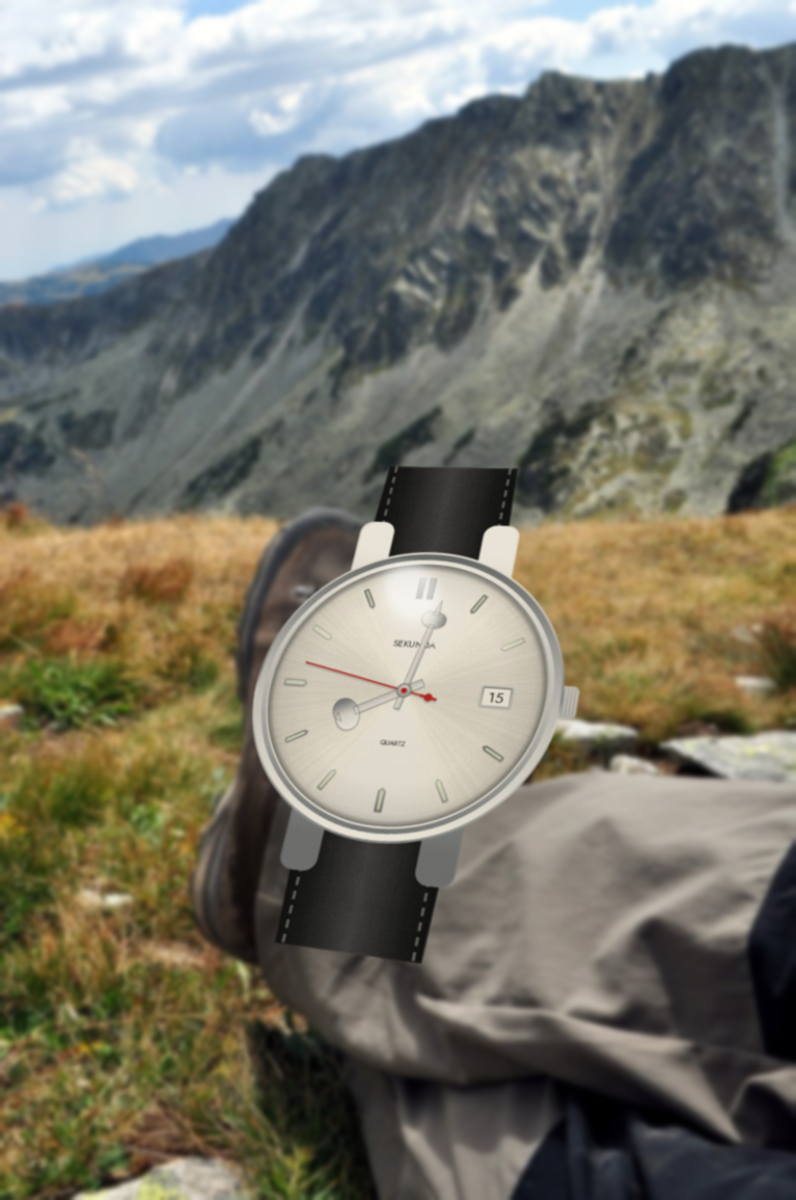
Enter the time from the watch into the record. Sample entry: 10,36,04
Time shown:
8,01,47
